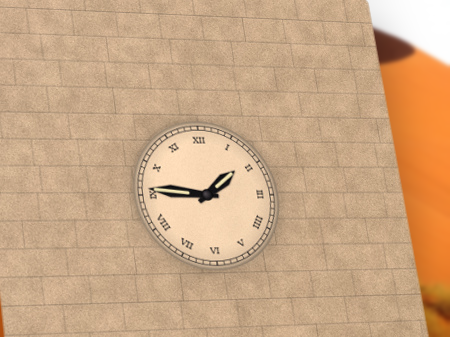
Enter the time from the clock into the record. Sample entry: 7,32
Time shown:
1,46
